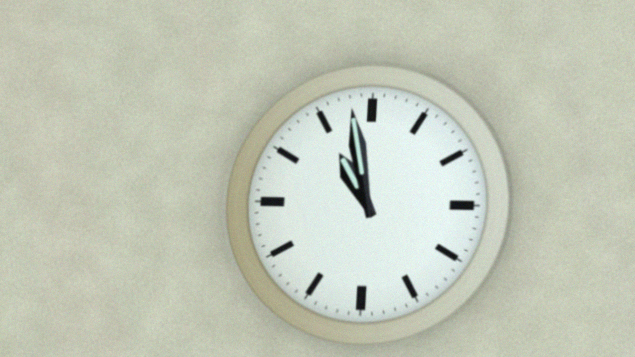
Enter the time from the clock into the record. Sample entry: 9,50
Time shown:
10,58
